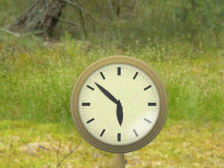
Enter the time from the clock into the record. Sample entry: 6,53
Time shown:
5,52
